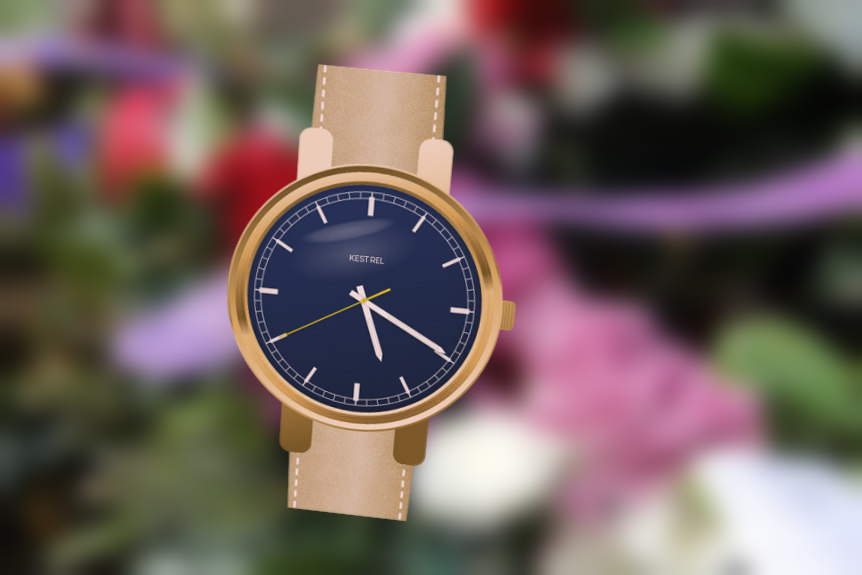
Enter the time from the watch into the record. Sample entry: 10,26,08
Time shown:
5,19,40
